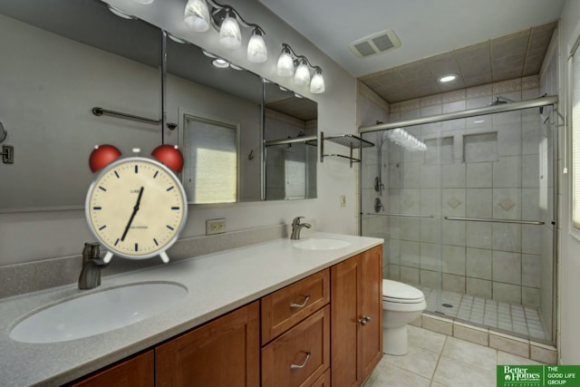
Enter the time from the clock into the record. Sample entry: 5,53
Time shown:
12,34
